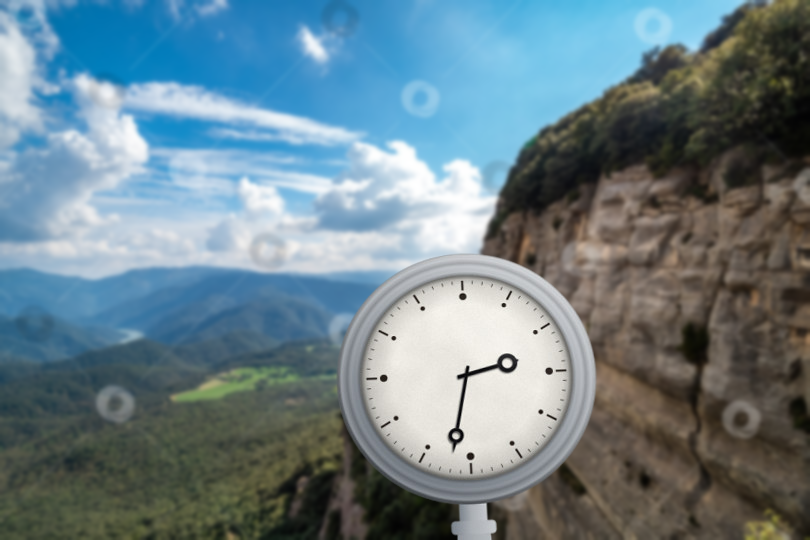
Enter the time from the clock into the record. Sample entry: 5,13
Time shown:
2,32
